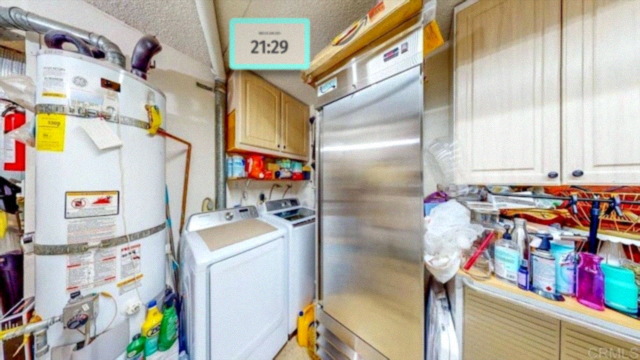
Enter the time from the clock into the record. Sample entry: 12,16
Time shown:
21,29
